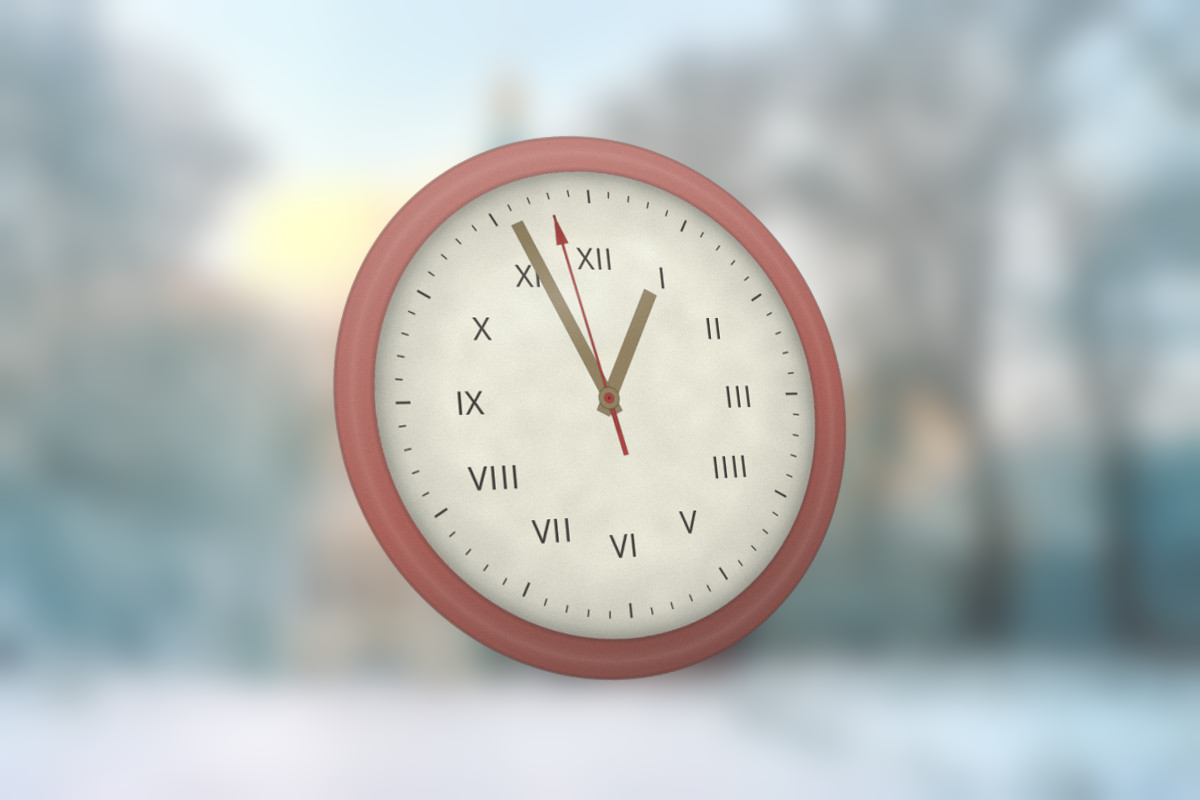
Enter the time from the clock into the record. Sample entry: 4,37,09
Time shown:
12,55,58
